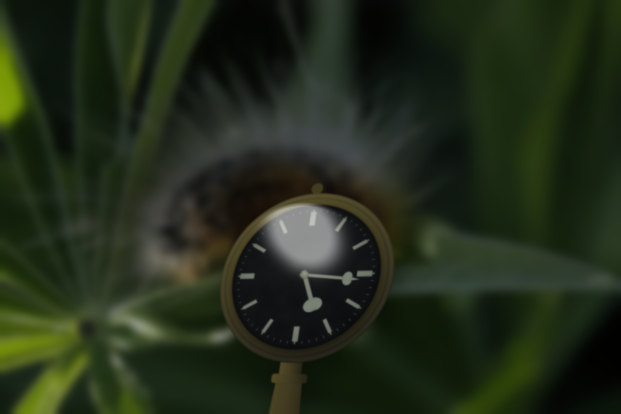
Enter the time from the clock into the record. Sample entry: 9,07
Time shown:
5,16
